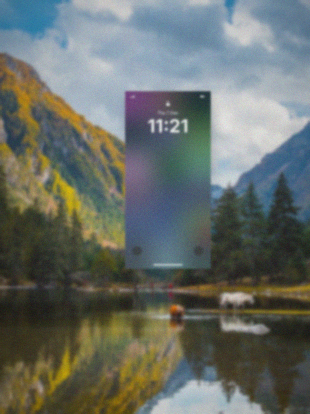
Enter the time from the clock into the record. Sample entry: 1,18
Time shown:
11,21
